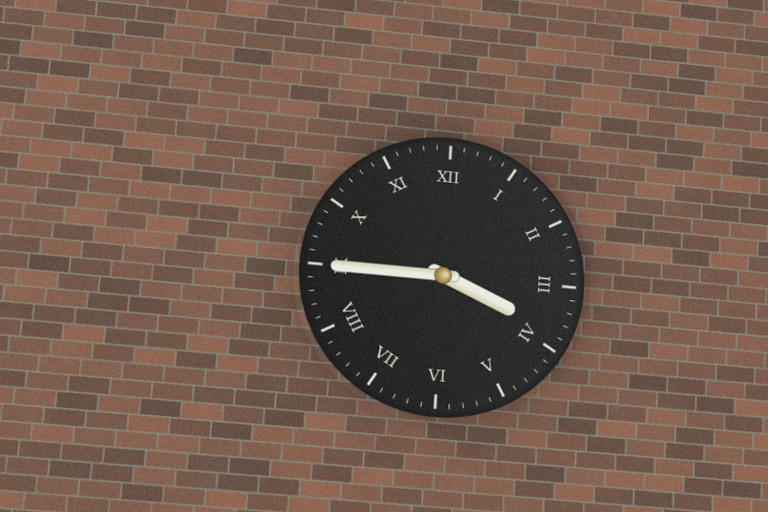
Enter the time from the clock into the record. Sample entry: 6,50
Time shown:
3,45
